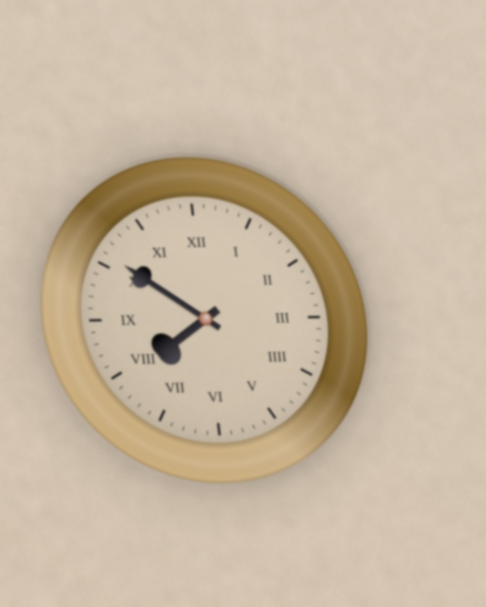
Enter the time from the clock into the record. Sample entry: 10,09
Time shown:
7,51
